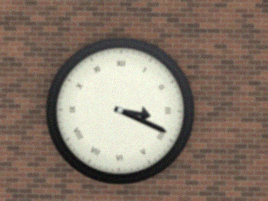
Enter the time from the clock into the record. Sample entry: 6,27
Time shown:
3,19
